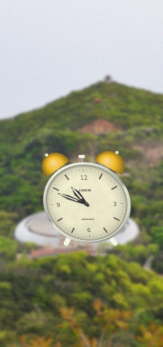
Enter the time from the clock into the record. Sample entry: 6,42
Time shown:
10,49
